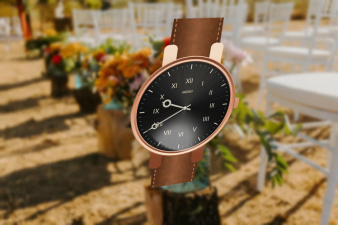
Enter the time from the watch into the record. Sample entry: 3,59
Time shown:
9,40
